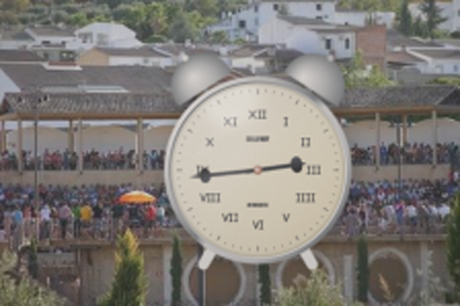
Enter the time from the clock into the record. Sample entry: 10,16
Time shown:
2,44
